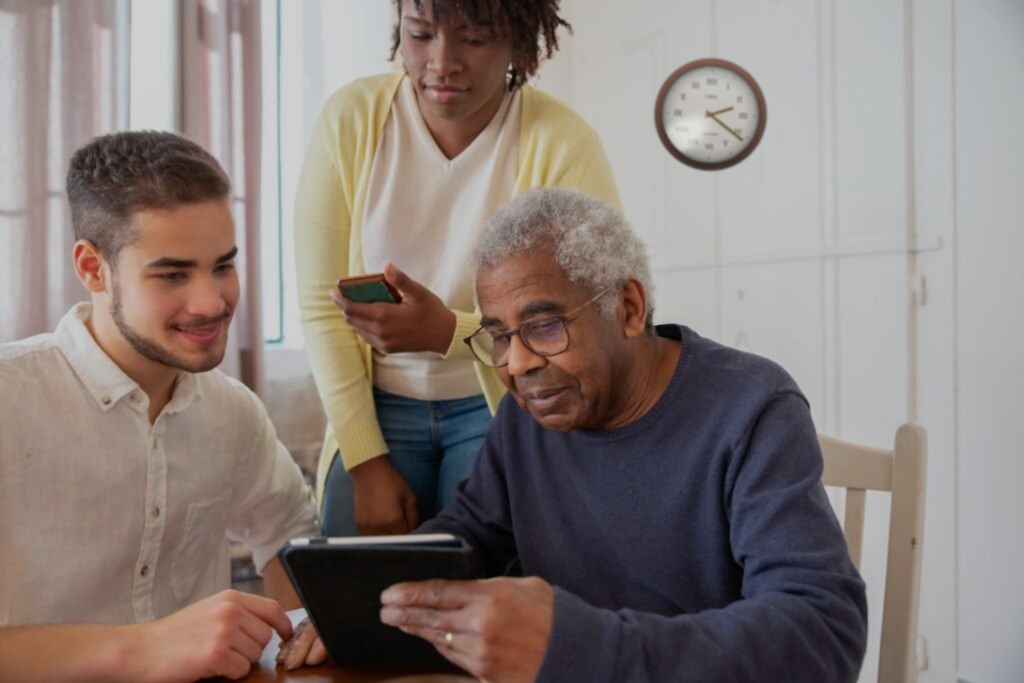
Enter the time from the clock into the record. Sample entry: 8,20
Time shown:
2,21
